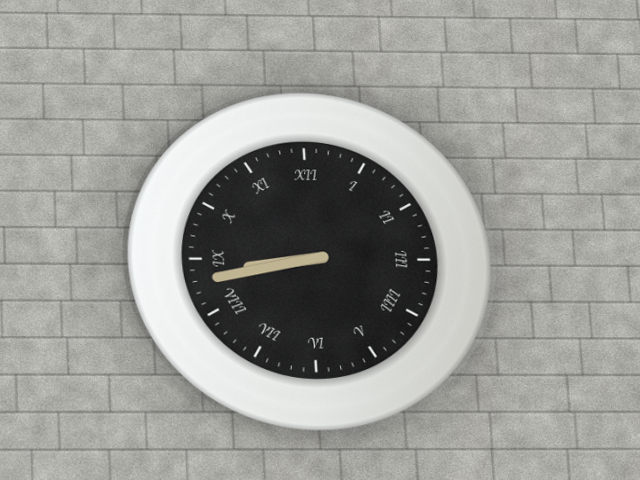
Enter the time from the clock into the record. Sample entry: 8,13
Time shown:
8,43
